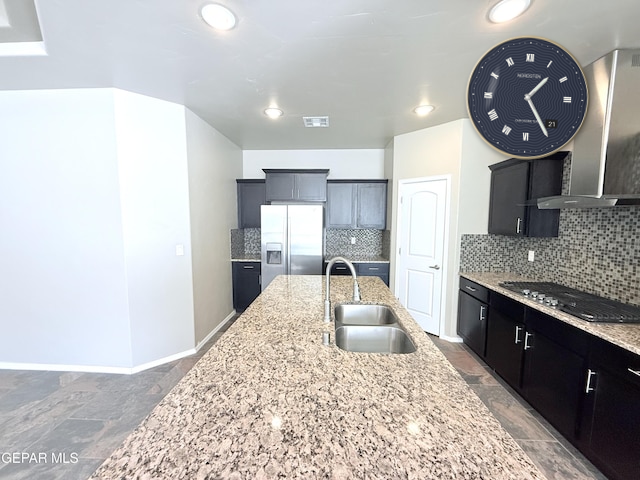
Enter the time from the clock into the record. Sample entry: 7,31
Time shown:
1,25
